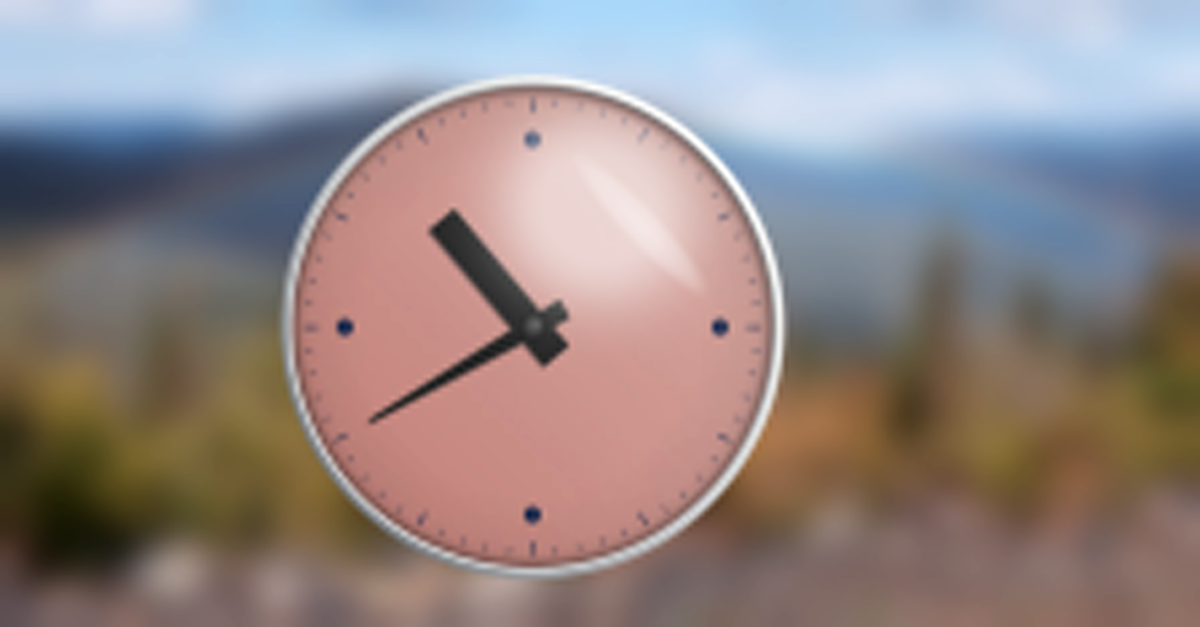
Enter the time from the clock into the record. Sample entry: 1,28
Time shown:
10,40
